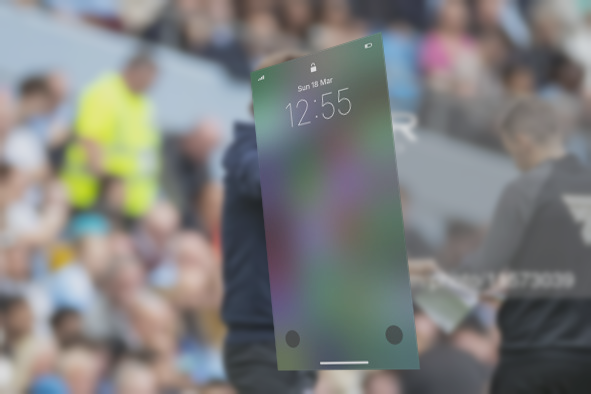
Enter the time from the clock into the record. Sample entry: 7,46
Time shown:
12,55
